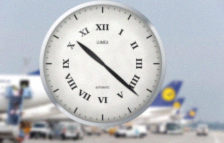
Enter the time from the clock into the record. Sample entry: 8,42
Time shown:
10,22
